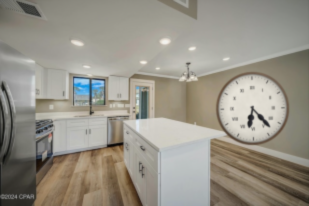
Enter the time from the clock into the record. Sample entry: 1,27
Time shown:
6,23
